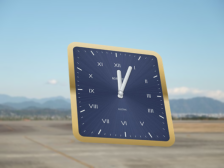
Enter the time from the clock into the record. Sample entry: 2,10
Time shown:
12,04
